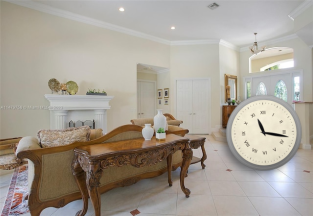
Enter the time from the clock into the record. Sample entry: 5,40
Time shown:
11,17
